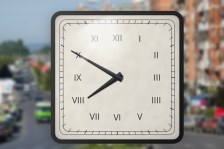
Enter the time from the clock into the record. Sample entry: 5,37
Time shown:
7,50
